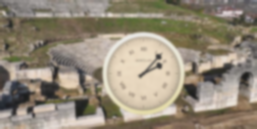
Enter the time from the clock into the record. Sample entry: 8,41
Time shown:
2,07
